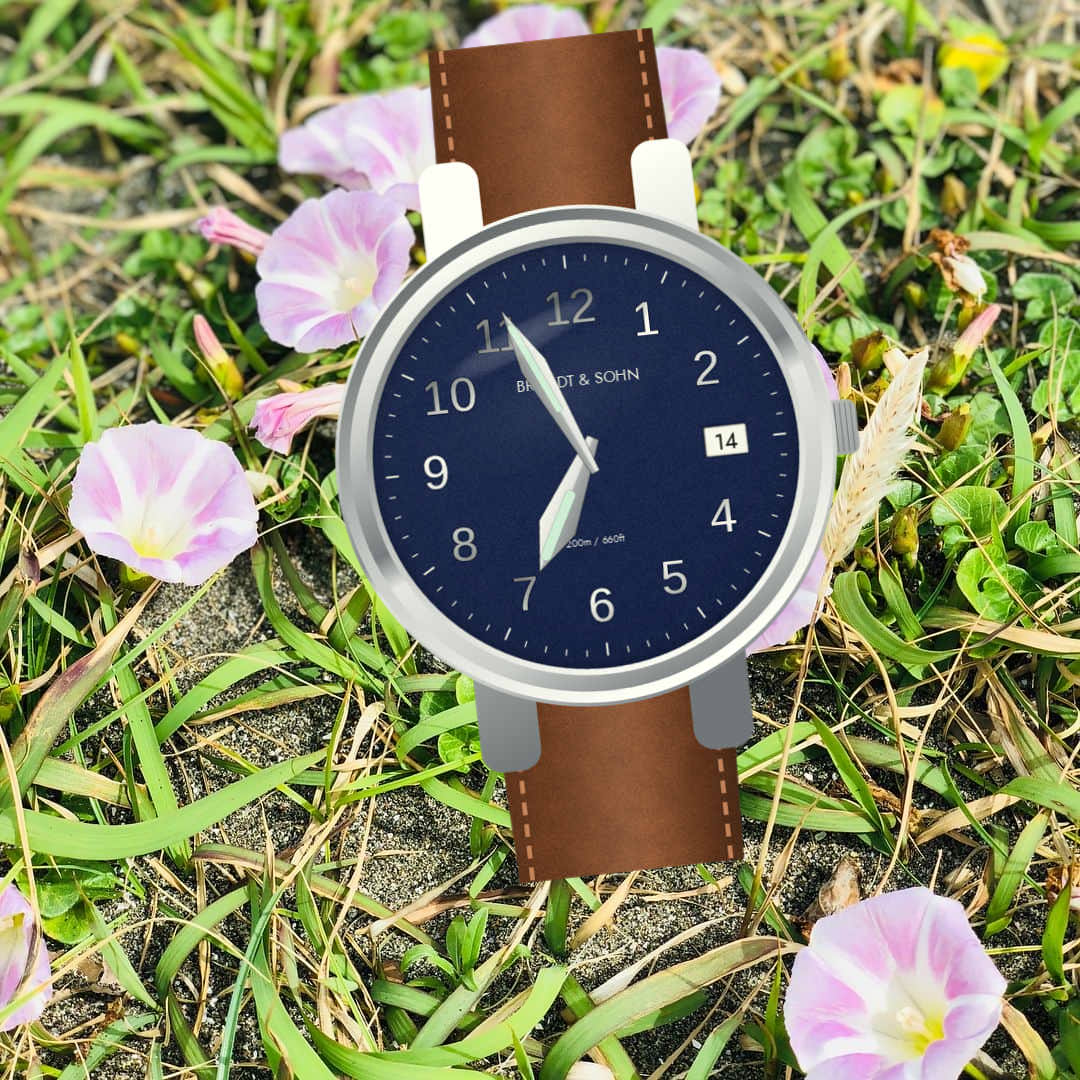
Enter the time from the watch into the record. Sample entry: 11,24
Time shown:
6,56
